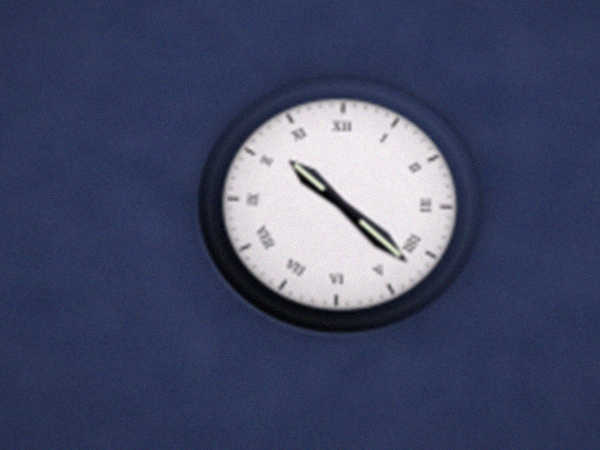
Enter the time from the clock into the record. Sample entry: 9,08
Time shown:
10,22
